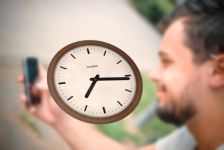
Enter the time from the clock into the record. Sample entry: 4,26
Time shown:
7,16
